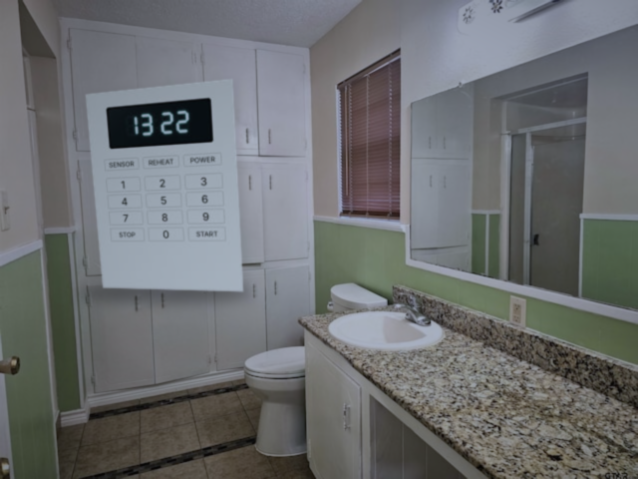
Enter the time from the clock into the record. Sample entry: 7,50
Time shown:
13,22
